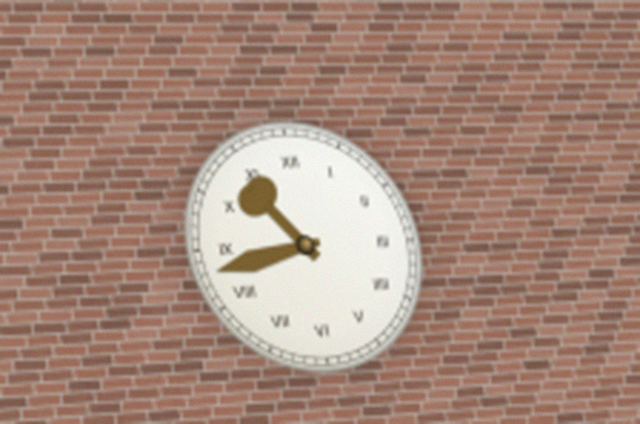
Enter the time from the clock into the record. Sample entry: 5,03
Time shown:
10,43
